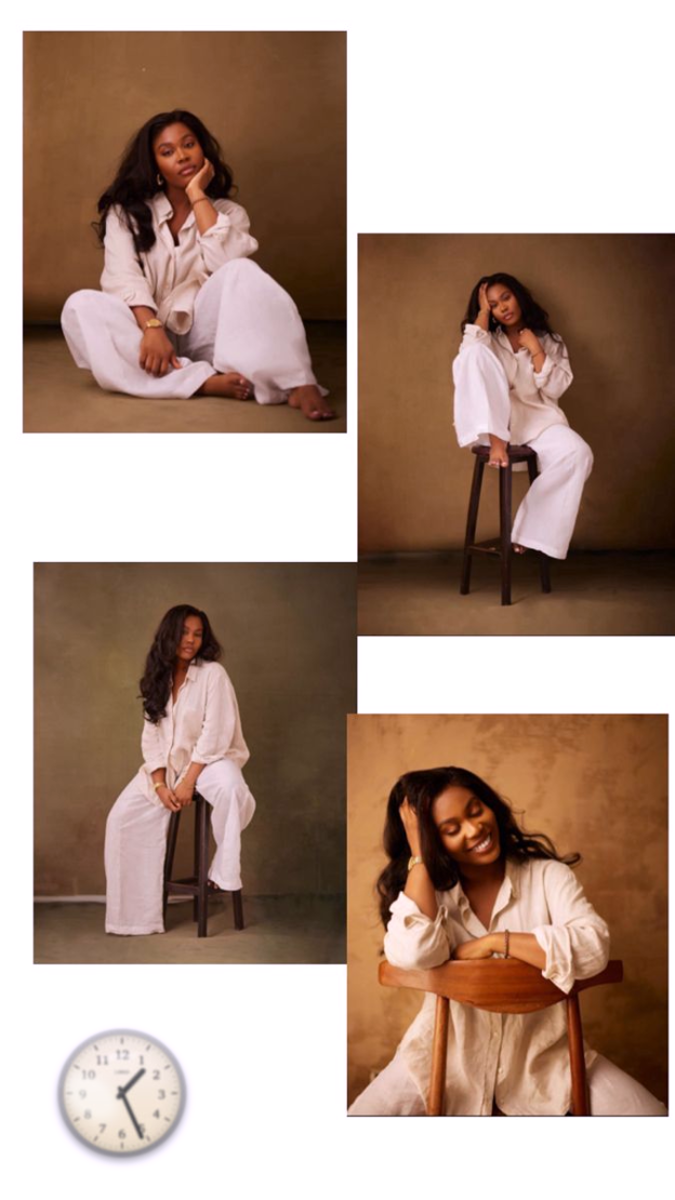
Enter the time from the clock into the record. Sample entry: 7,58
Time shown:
1,26
